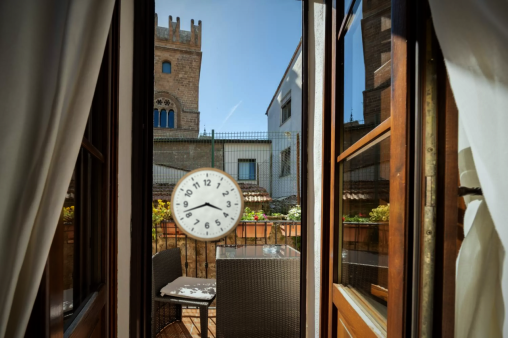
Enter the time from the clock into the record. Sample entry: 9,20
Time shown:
3,42
